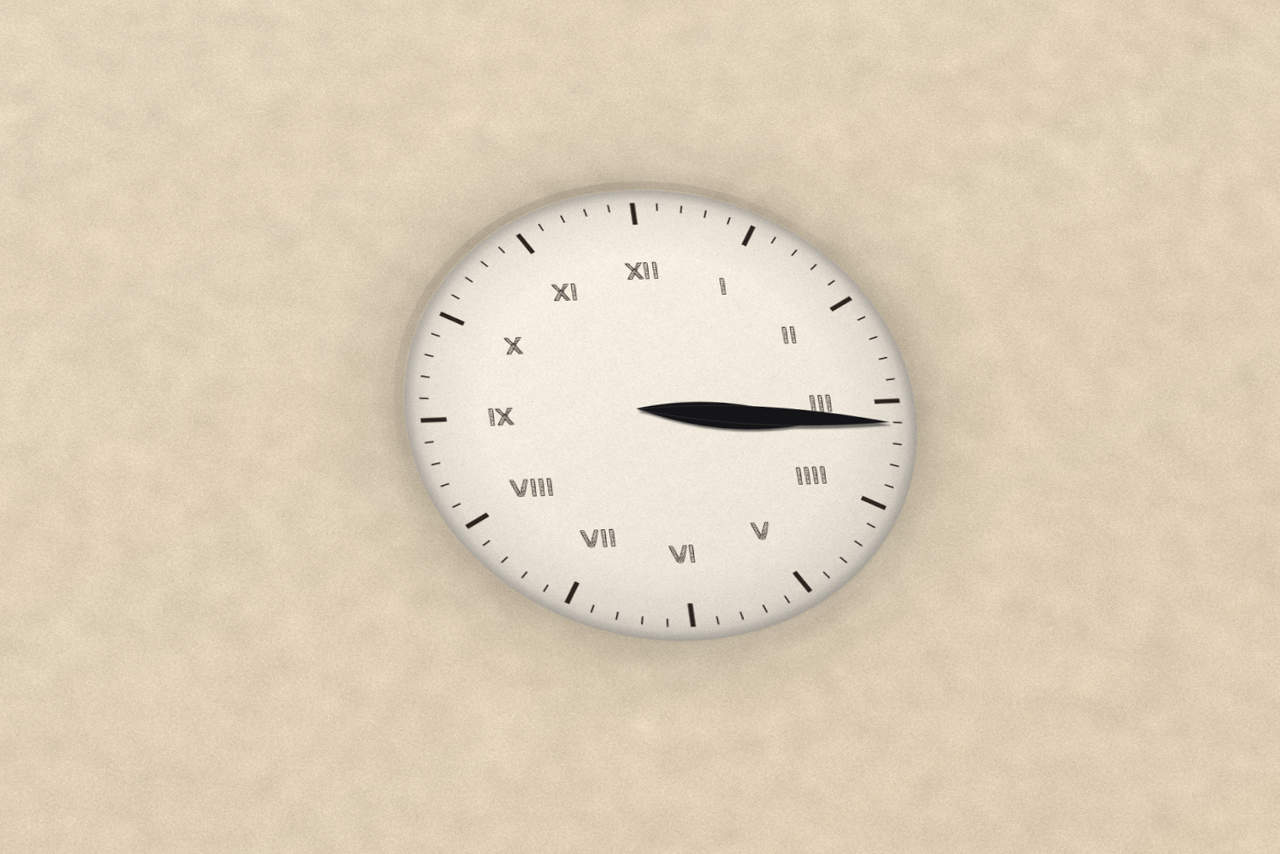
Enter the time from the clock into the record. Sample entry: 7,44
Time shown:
3,16
